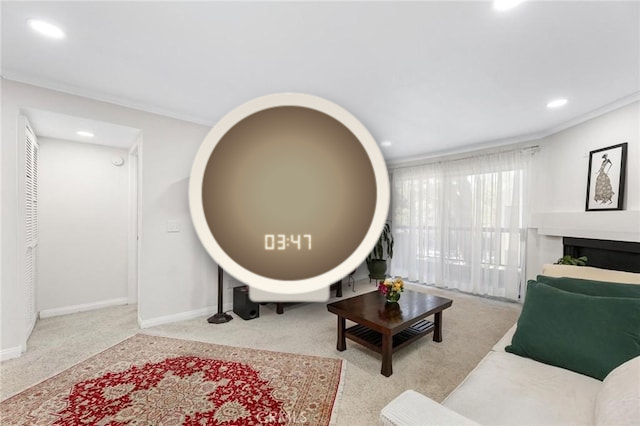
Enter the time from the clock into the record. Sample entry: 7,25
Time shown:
3,47
